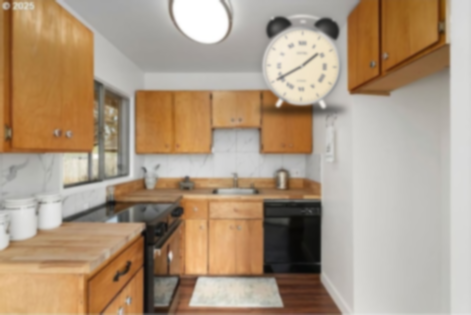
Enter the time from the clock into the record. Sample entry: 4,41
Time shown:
1,40
